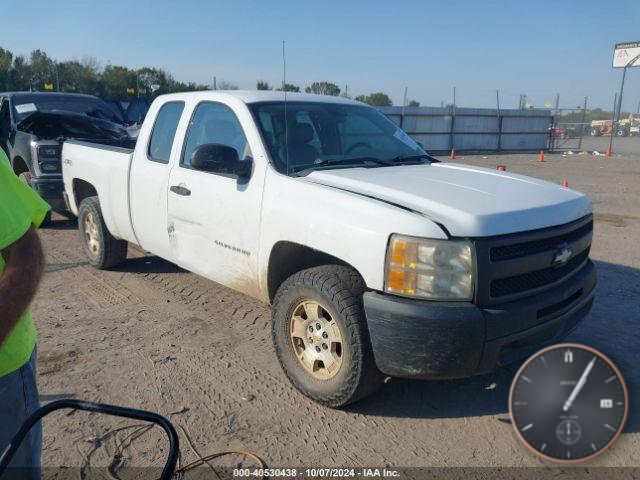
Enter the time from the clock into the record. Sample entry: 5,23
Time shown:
1,05
